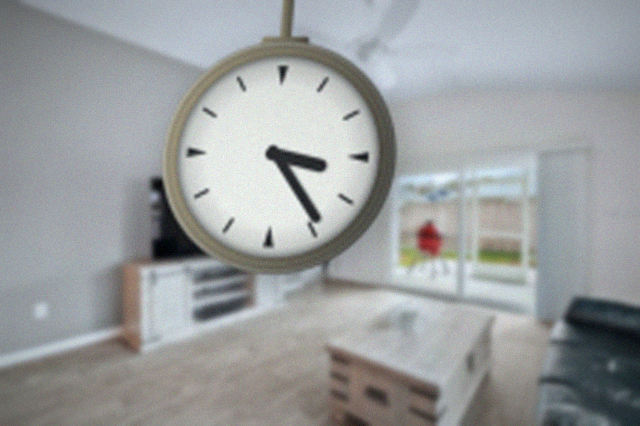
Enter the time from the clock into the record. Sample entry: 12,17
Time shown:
3,24
